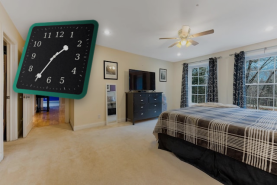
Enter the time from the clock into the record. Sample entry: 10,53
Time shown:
1,35
